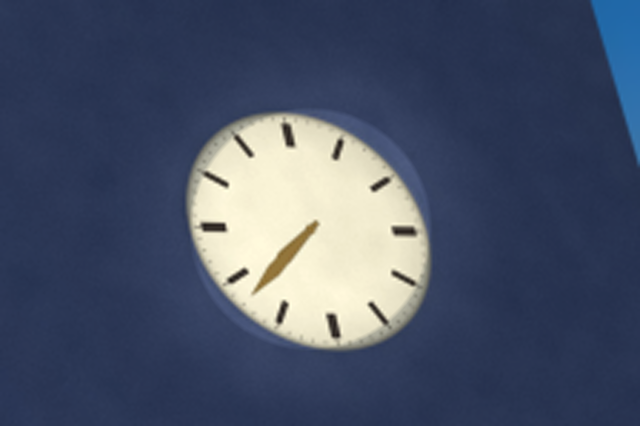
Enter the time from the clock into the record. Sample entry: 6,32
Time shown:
7,38
